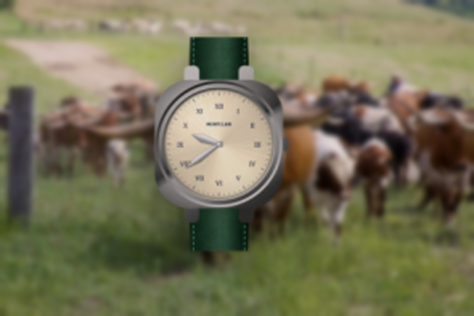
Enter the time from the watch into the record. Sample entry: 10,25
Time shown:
9,39
